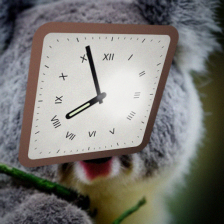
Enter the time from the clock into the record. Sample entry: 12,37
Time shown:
7,56
